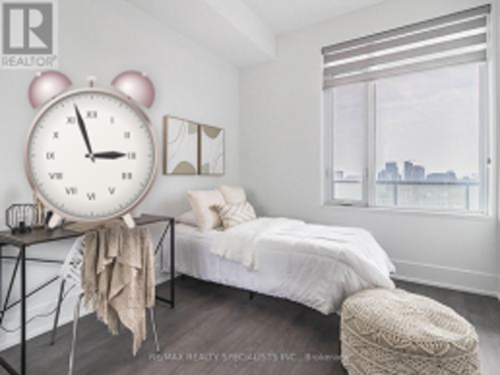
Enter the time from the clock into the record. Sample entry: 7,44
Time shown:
2,57
